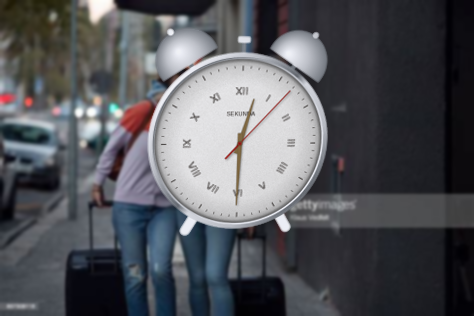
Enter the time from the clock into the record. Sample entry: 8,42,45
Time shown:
12,30,07
